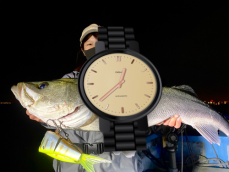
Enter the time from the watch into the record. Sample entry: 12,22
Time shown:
12,38
